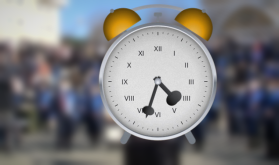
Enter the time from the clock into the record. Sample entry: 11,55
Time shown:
4,33
